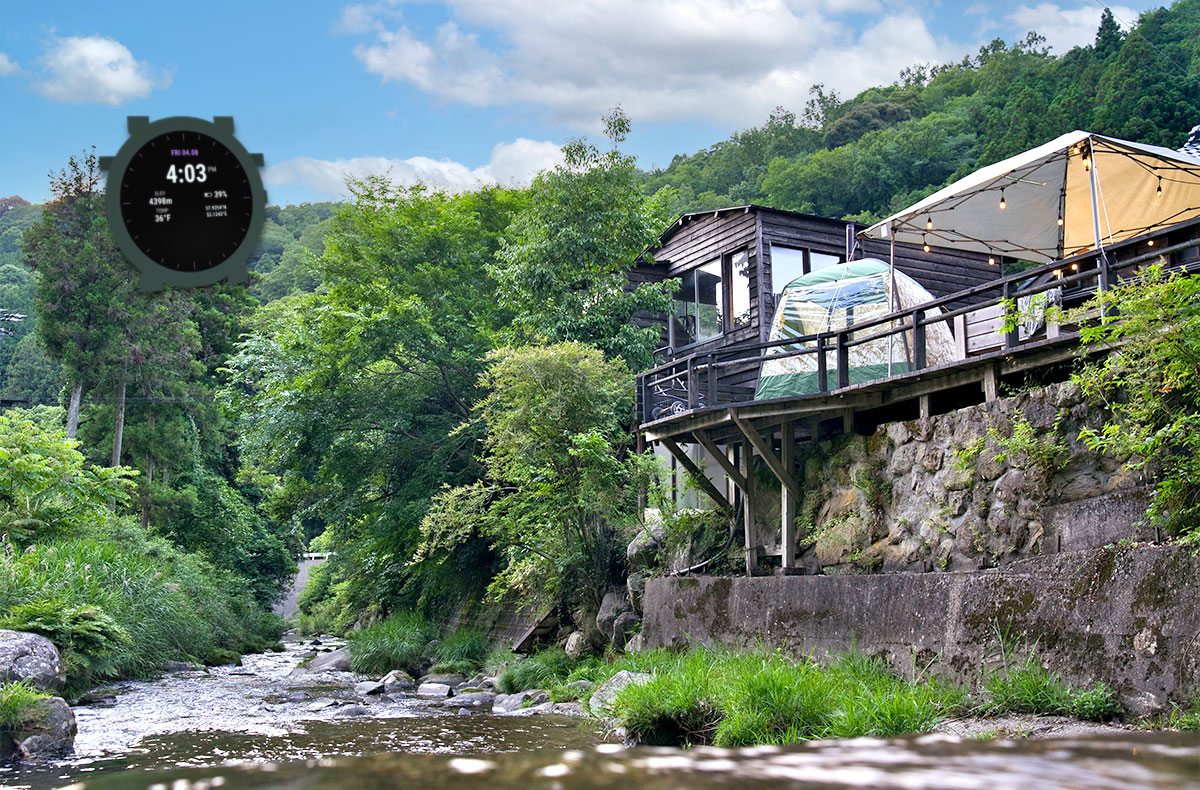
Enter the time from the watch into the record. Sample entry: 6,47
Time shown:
4,03
